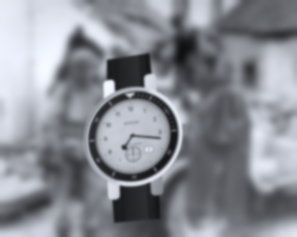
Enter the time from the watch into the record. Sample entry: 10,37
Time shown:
7,17
